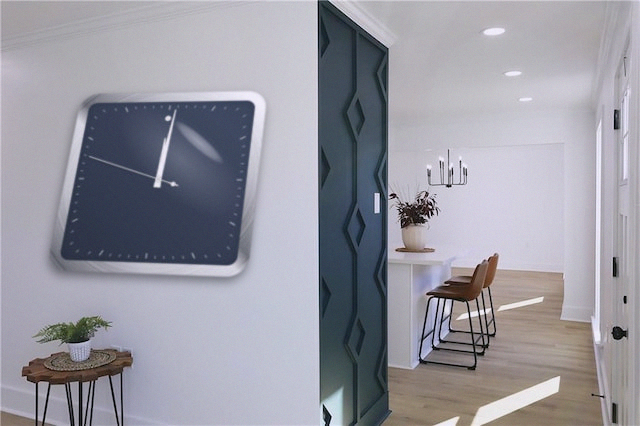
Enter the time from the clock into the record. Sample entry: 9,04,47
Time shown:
12,00,48
